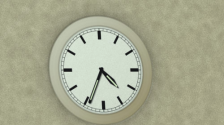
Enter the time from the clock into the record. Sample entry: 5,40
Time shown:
4,34
